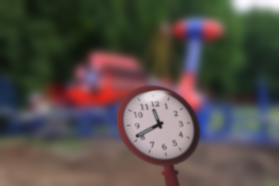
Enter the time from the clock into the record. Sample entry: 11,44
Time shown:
11,41
